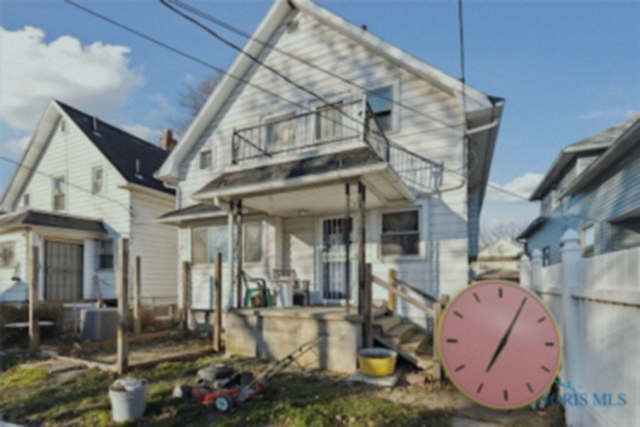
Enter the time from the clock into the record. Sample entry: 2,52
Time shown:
7,05
